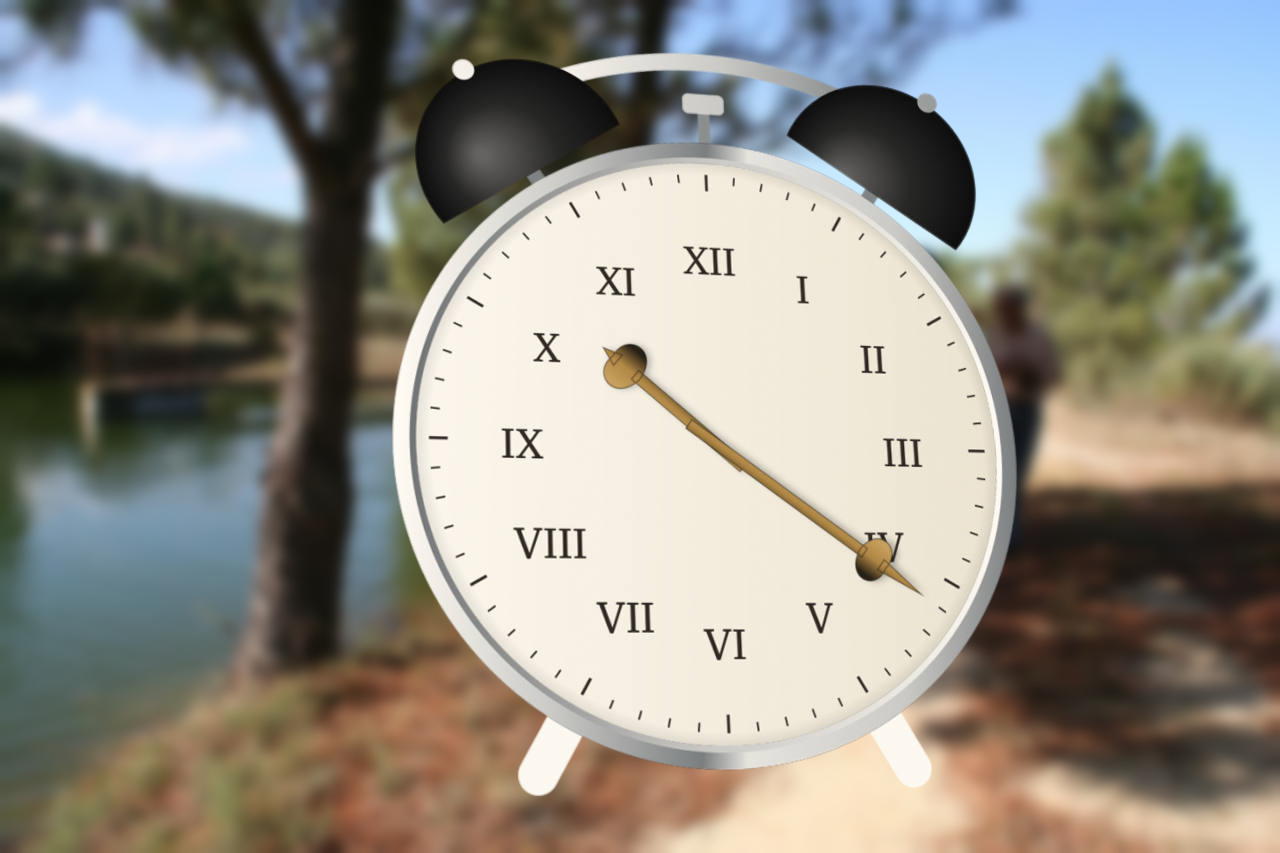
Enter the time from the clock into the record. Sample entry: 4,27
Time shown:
10,21
